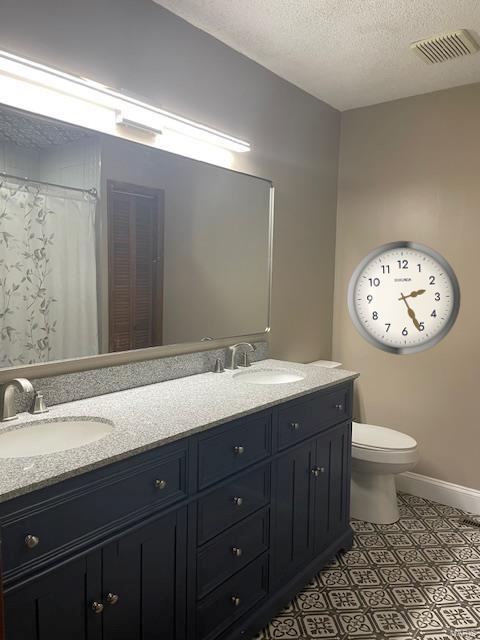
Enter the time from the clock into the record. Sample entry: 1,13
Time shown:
2,26
